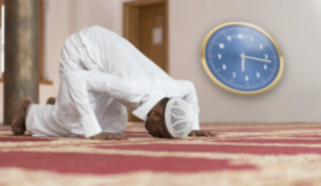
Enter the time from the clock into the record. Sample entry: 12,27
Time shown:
6,17
